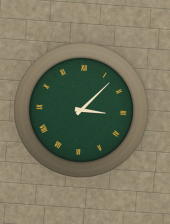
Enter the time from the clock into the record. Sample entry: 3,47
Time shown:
3,07
